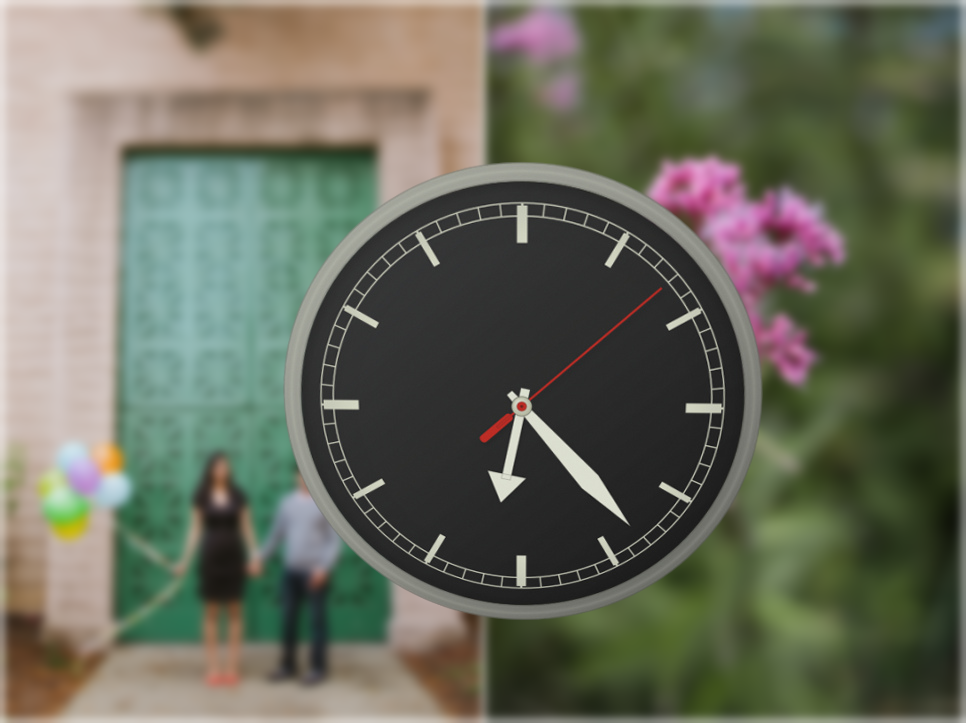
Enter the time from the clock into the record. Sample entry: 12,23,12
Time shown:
6,23,08
